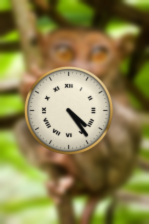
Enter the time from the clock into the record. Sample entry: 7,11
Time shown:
4,24
